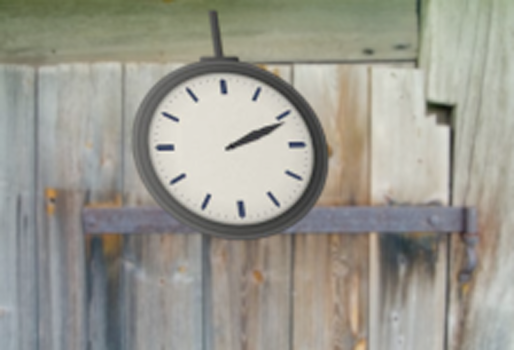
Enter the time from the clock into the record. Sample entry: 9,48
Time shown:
2,11
